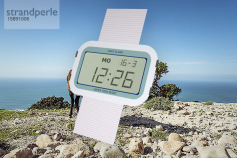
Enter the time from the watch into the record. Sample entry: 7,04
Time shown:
12,26
